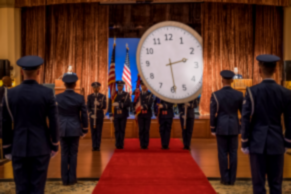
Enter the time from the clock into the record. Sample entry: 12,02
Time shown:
2,29
